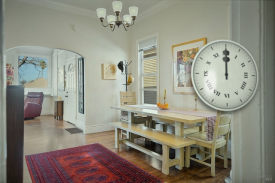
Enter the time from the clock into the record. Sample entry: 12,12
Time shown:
12,00
